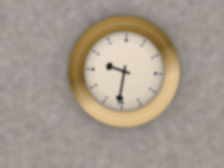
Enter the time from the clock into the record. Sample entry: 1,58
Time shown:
9,31
